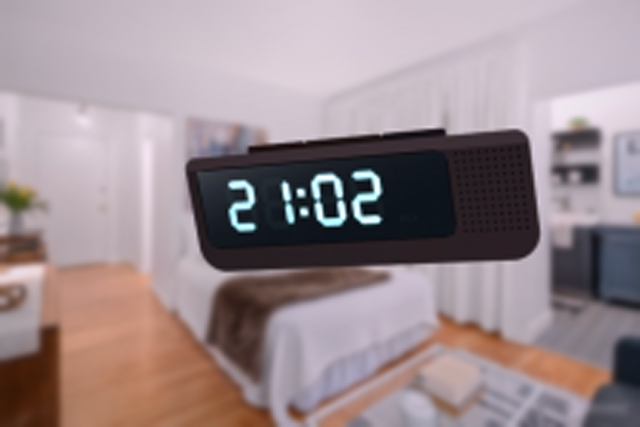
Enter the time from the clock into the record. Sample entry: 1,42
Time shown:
21,02
